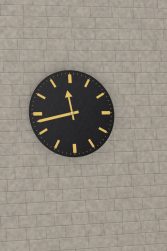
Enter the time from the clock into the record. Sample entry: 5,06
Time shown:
11,43
